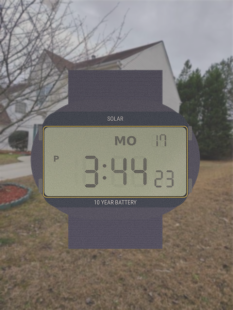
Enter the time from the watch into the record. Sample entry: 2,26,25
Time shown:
3,44,23
